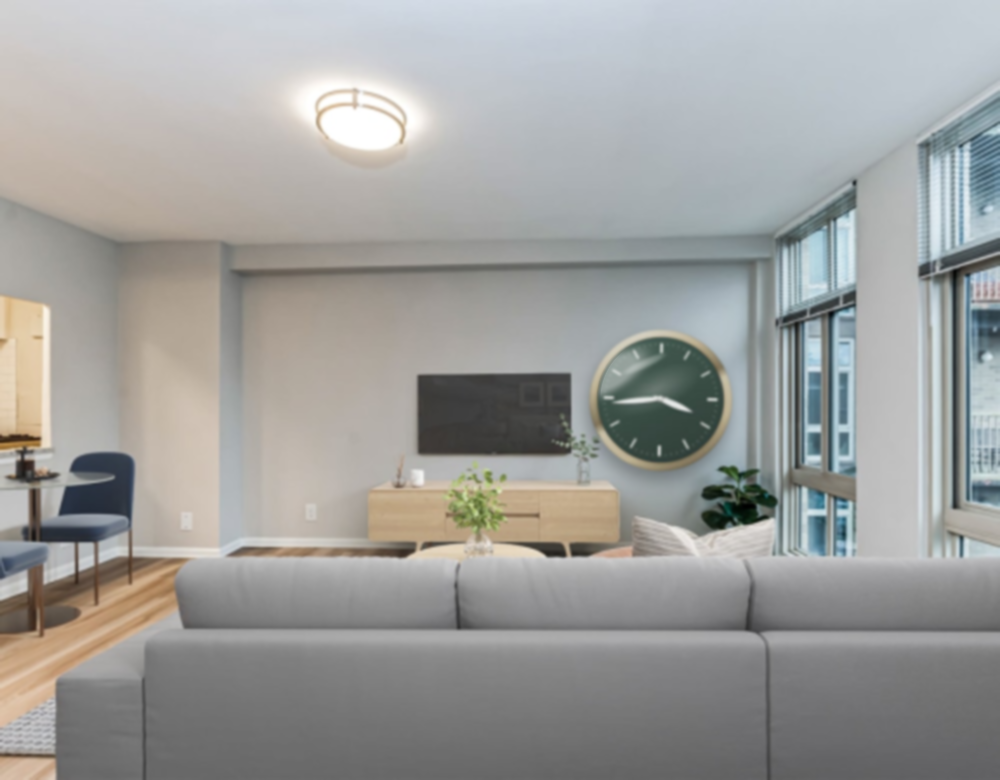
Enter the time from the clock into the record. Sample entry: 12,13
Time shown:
3,44
